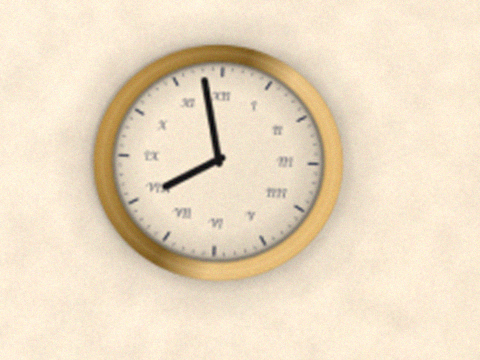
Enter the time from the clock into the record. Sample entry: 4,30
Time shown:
7,58
